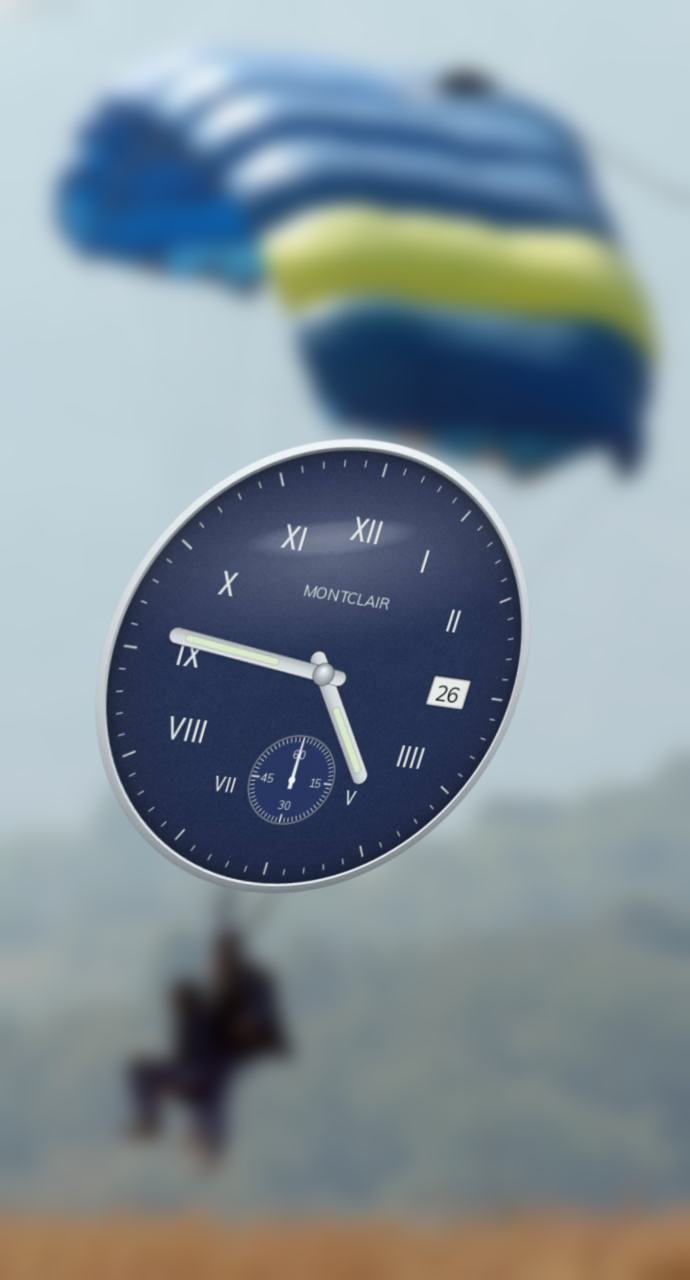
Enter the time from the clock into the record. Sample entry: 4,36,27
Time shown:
4,46,00
